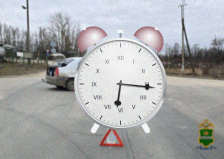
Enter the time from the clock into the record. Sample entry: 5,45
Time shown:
6,16
